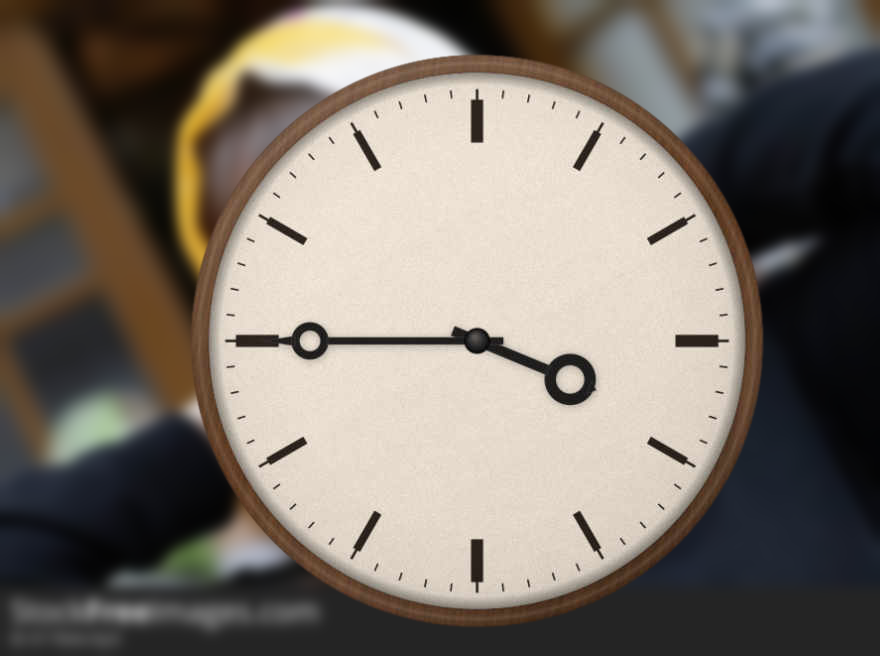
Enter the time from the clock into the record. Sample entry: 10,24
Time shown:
3,45
